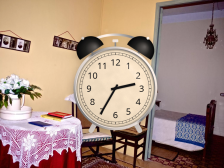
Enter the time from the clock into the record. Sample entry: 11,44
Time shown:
2,35
